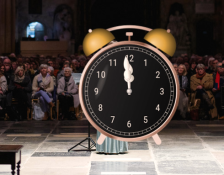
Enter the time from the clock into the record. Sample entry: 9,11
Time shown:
11,59
